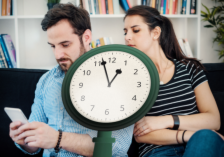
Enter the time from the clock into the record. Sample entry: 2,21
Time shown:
12,57
